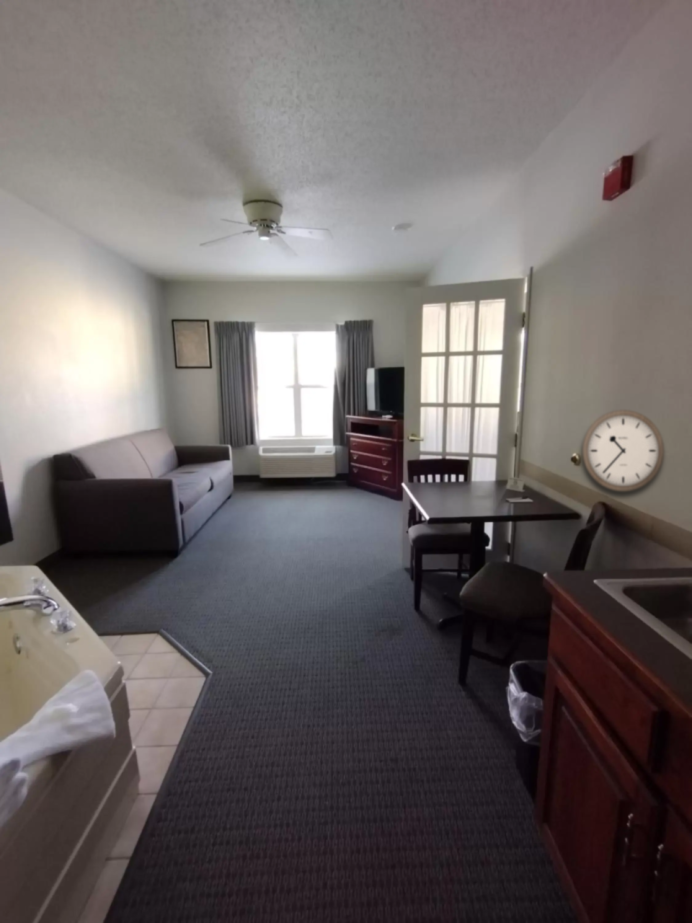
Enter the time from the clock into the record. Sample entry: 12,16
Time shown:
10,37
